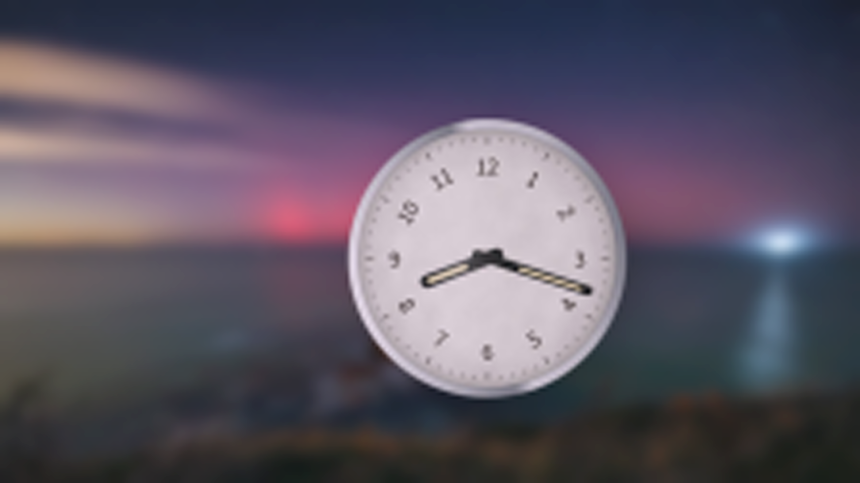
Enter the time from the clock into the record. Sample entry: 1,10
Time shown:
8,18
